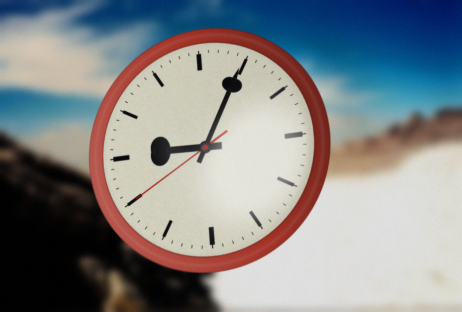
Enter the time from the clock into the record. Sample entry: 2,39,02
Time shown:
9,04,40
